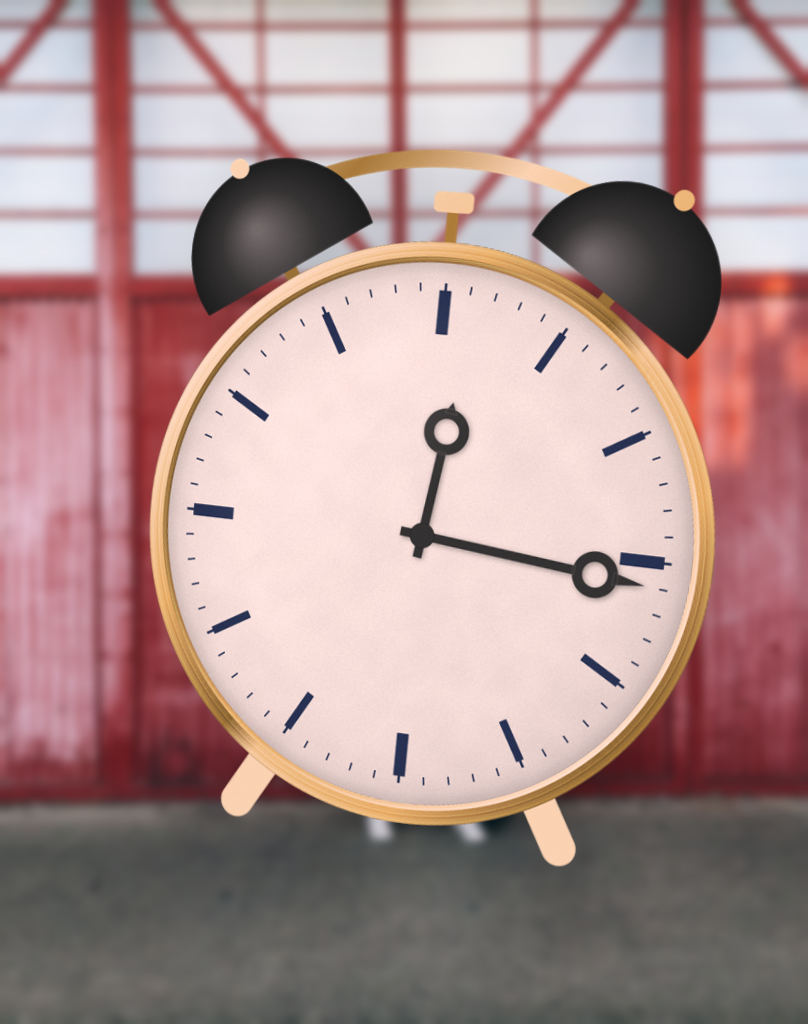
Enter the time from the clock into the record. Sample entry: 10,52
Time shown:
12,16
